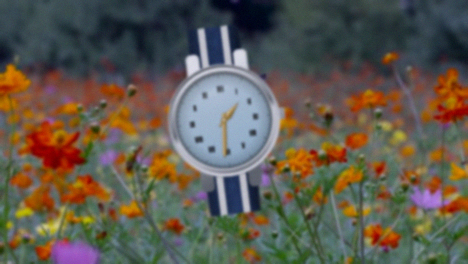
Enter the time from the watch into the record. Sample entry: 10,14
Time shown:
1,31
